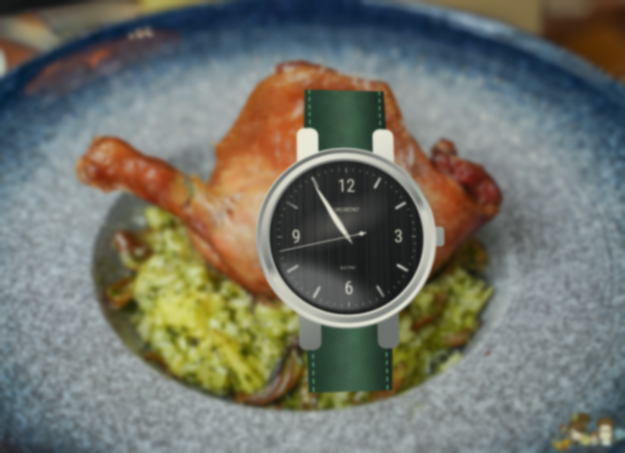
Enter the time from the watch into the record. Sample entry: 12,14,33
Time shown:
10,54,43
